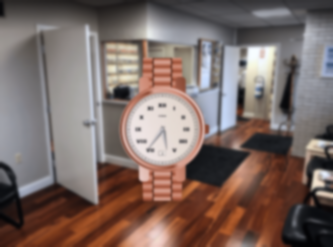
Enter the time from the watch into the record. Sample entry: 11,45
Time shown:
5,36
